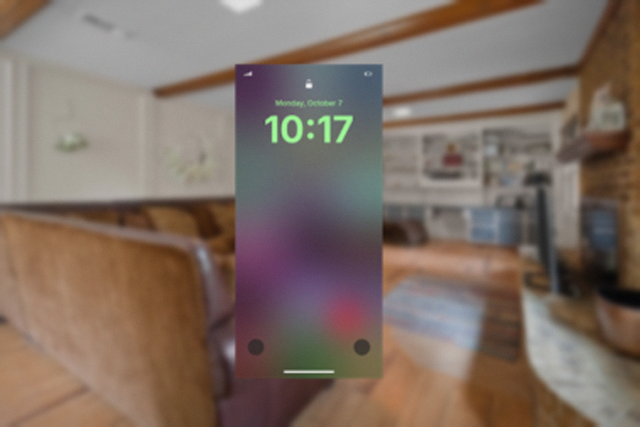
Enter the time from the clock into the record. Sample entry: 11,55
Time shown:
10,17
